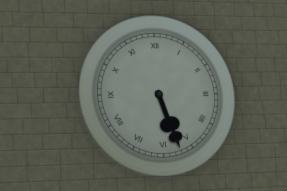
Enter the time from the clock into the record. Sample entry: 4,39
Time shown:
5,27
